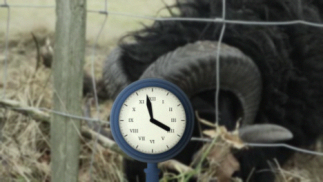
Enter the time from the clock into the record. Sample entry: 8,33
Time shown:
3,58
